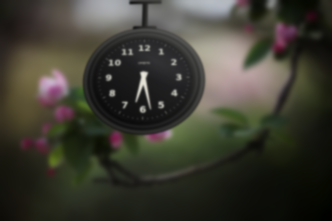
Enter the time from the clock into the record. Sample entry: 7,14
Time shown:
6,28
